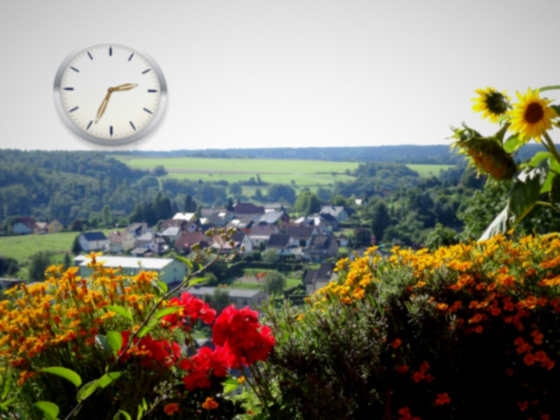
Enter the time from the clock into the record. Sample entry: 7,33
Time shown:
2,34
